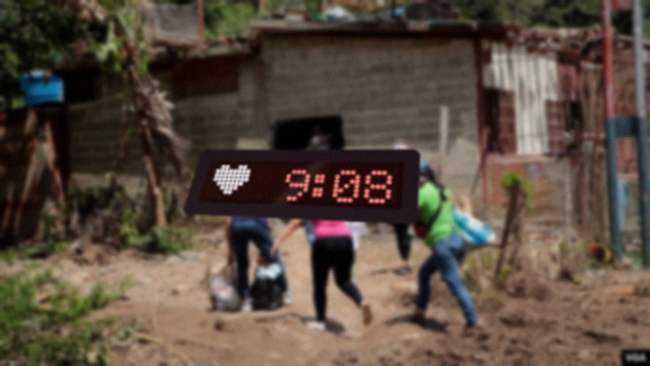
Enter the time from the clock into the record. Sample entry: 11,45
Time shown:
9,08
